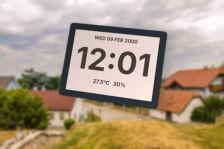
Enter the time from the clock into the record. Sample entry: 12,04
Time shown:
12,01
